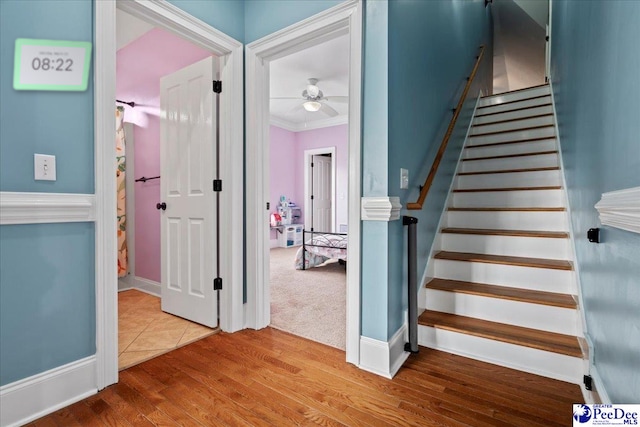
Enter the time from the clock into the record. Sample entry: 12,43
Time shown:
8,22
